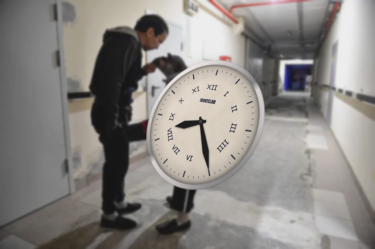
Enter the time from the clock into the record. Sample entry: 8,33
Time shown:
8,25
